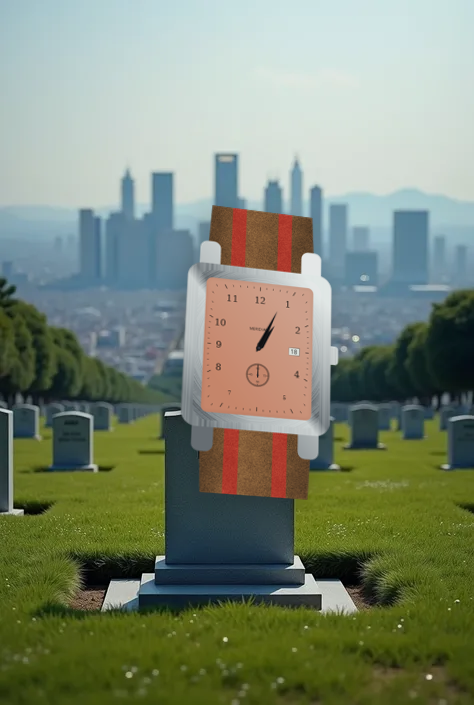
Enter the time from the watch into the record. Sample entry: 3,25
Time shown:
1,04
